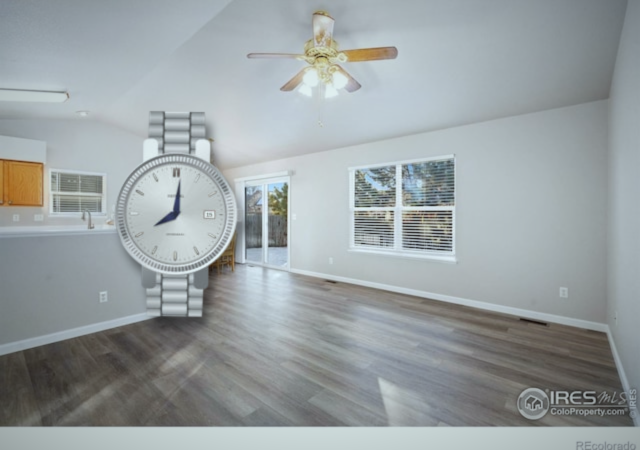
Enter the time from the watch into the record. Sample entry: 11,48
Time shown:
8,01
